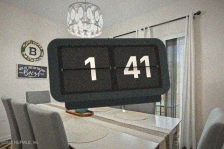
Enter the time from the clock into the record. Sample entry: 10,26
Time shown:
1,41
